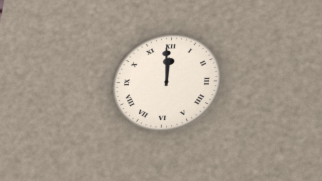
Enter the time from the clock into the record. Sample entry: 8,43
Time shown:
11,59
